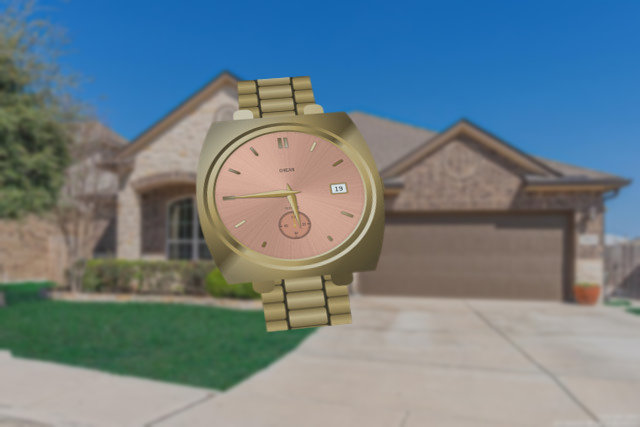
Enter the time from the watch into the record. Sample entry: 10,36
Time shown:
5,45
